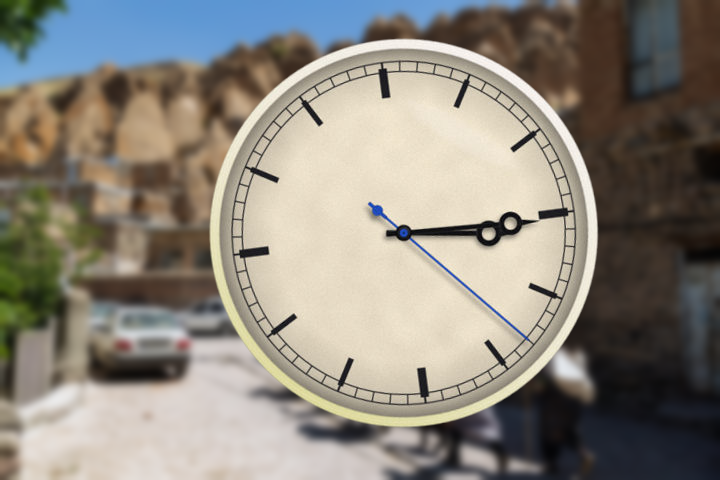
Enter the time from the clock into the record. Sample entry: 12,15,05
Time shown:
3,15,23
